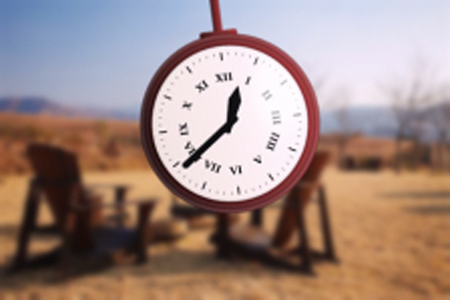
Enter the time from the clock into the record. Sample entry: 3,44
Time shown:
12,39
